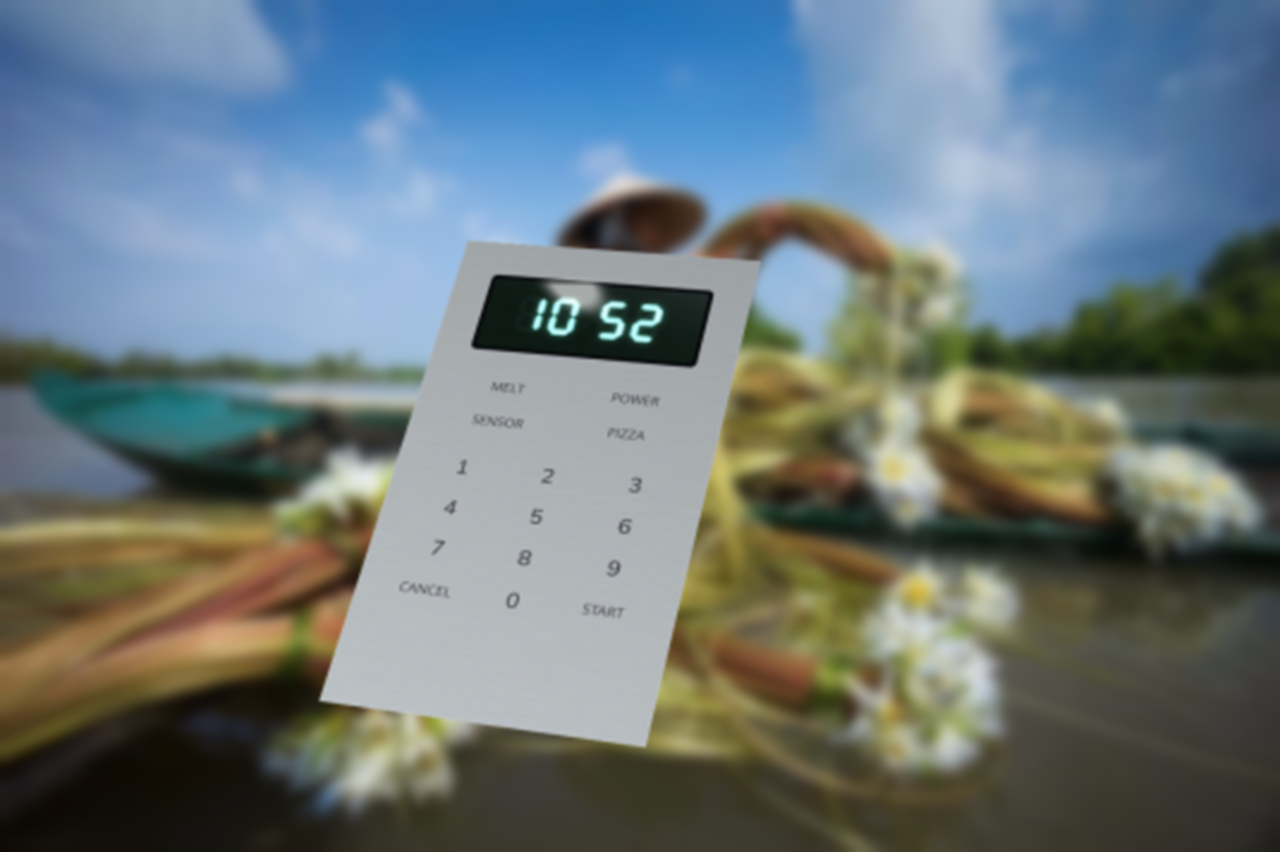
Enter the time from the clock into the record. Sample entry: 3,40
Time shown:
10,52
